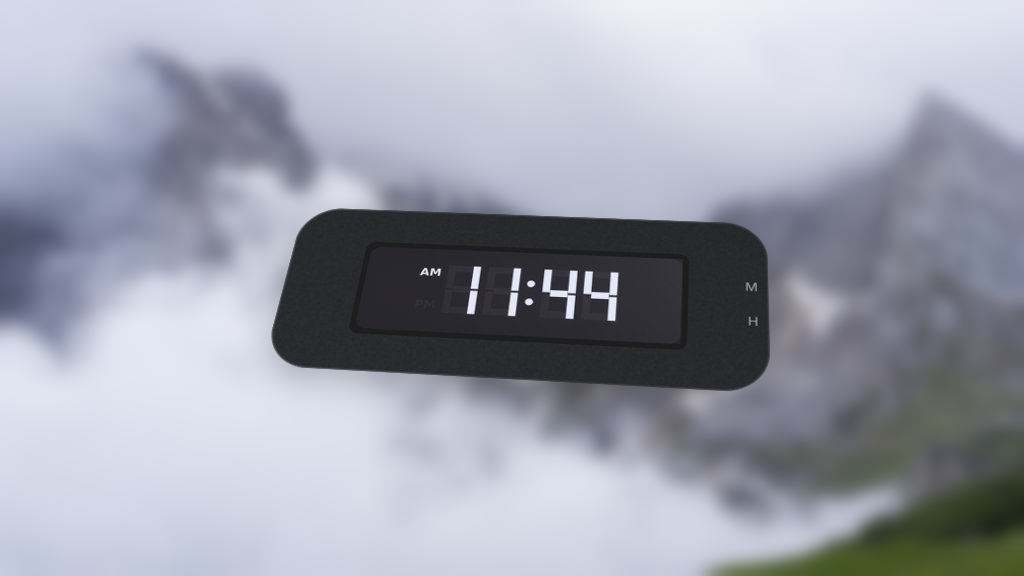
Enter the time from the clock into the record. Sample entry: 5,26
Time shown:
11,44
